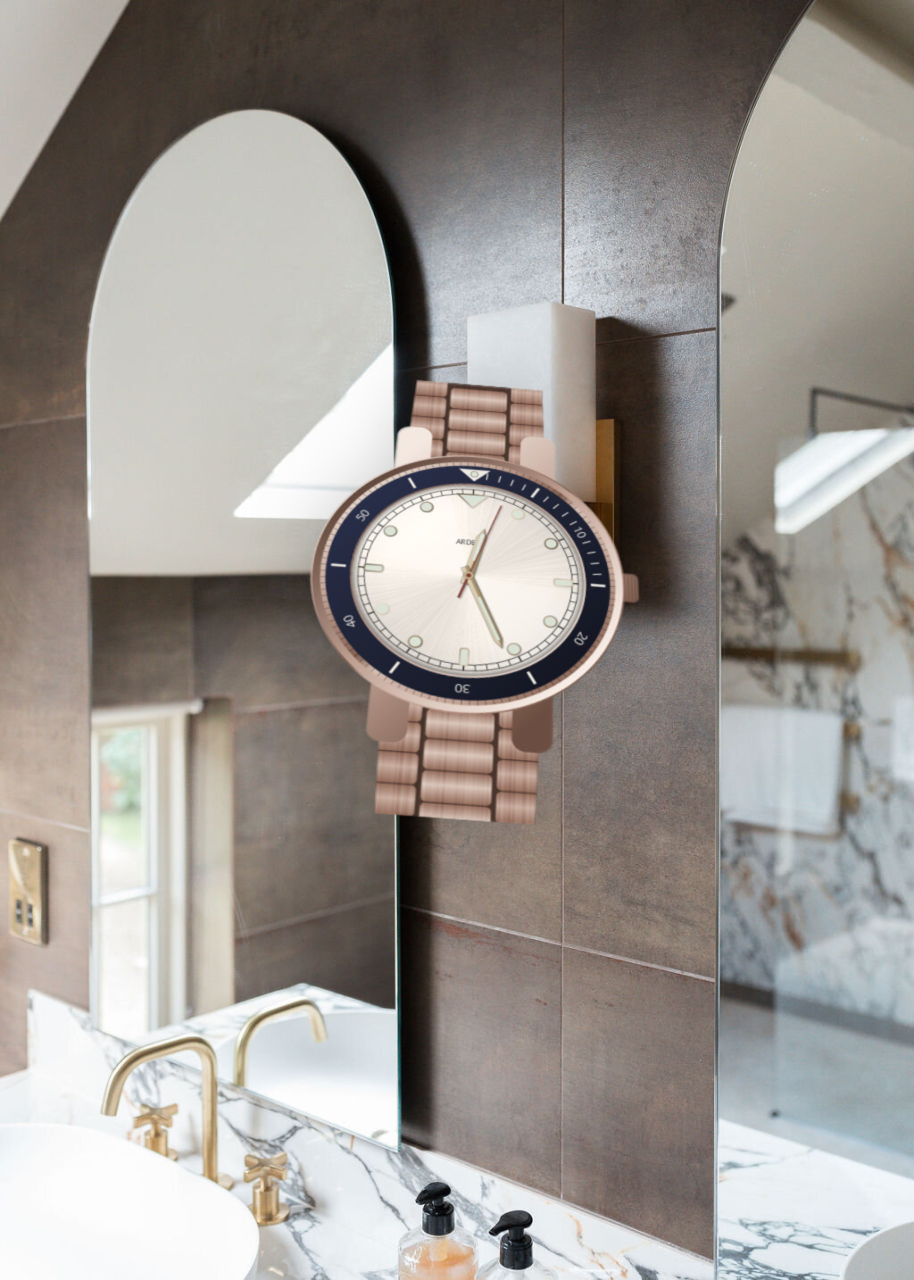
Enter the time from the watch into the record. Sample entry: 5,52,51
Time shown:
12,26,03
